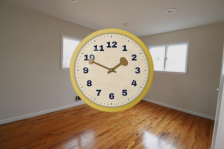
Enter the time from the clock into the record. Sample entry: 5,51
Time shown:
1,49
